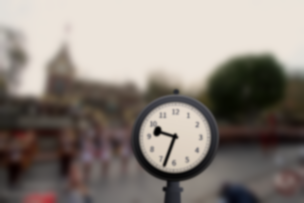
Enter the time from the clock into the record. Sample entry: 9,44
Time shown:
9,33
